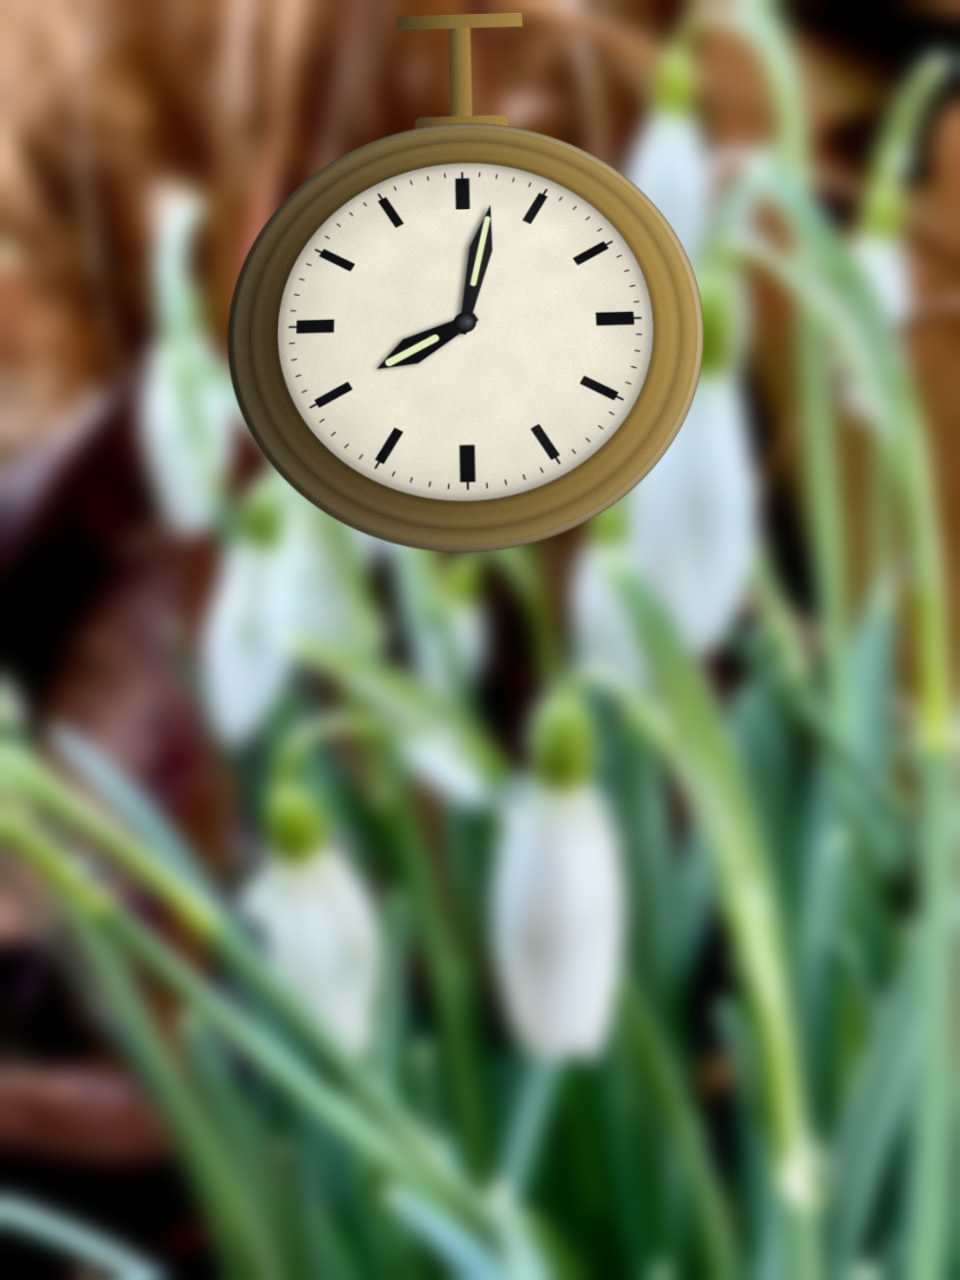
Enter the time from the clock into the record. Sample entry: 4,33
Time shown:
8,02
